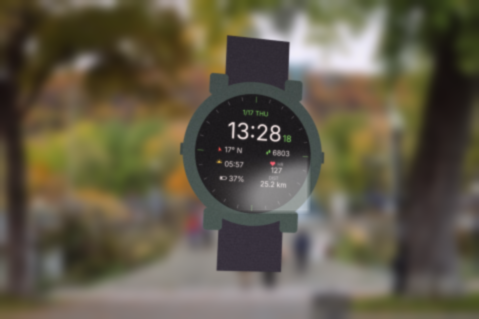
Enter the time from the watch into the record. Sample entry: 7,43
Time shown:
13,28
